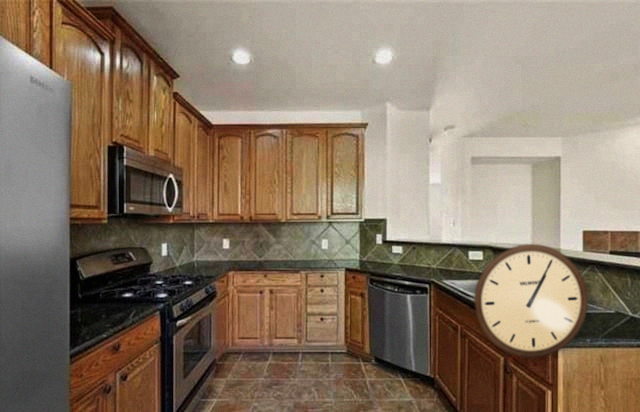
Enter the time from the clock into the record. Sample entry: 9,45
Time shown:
1,05
